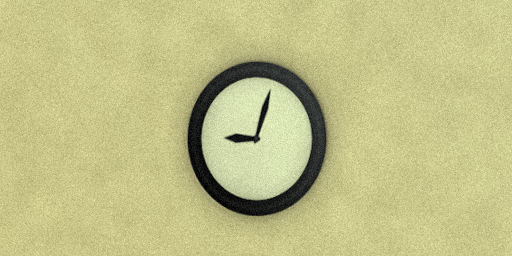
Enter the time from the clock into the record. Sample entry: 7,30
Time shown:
9,03
